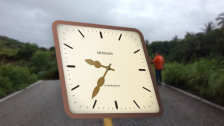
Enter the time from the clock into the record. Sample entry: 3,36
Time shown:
9,36
